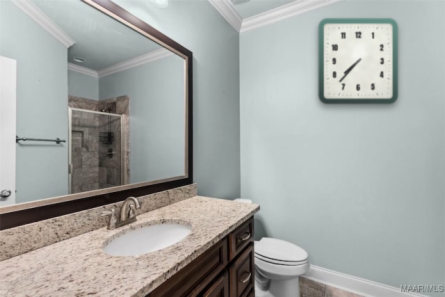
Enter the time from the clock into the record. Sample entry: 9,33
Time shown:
7,37
